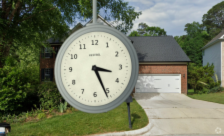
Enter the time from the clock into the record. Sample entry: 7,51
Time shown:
3,26
